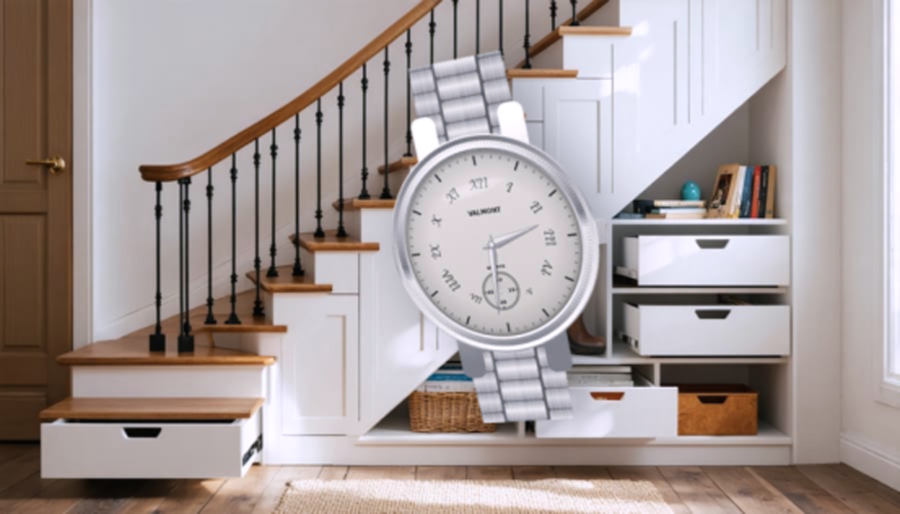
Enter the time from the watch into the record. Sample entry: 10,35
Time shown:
2,31
